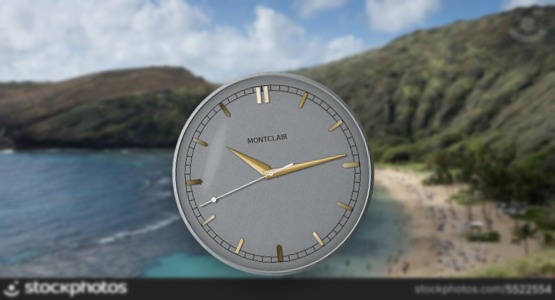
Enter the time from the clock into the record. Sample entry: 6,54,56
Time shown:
10,13,42
